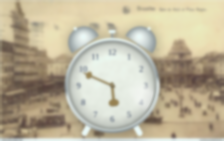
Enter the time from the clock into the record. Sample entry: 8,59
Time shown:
5,49
